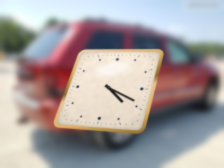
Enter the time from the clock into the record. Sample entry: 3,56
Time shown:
4,19
